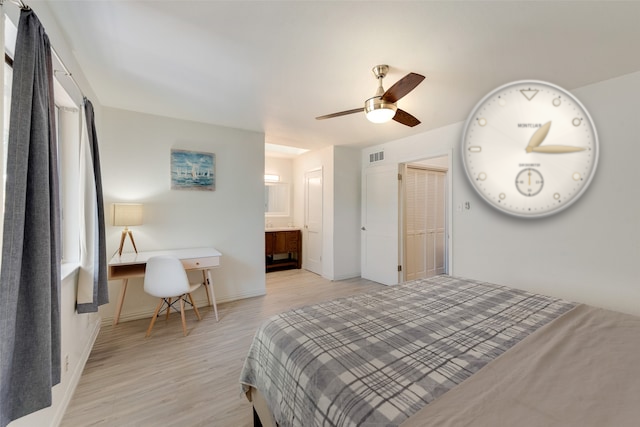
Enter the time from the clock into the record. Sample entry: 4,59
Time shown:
1,15
